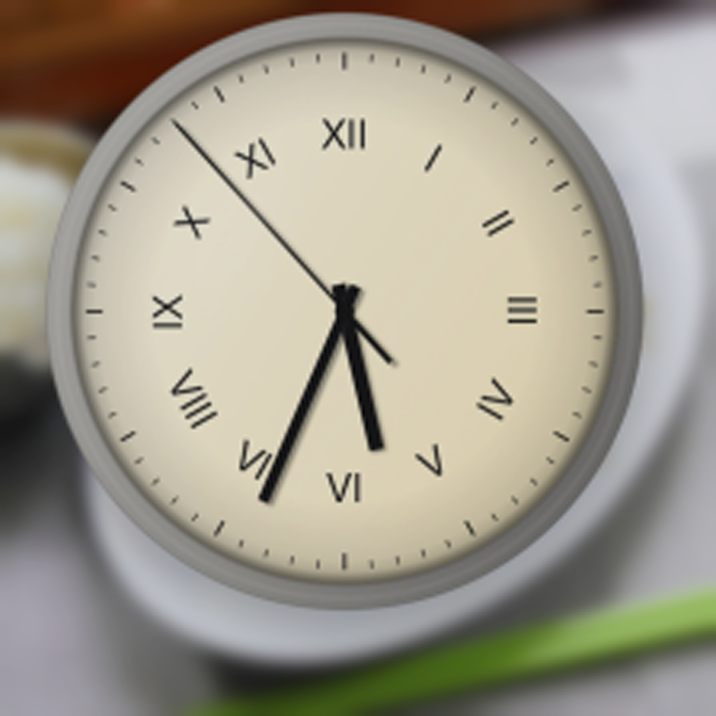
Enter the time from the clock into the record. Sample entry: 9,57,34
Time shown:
5,33,53
